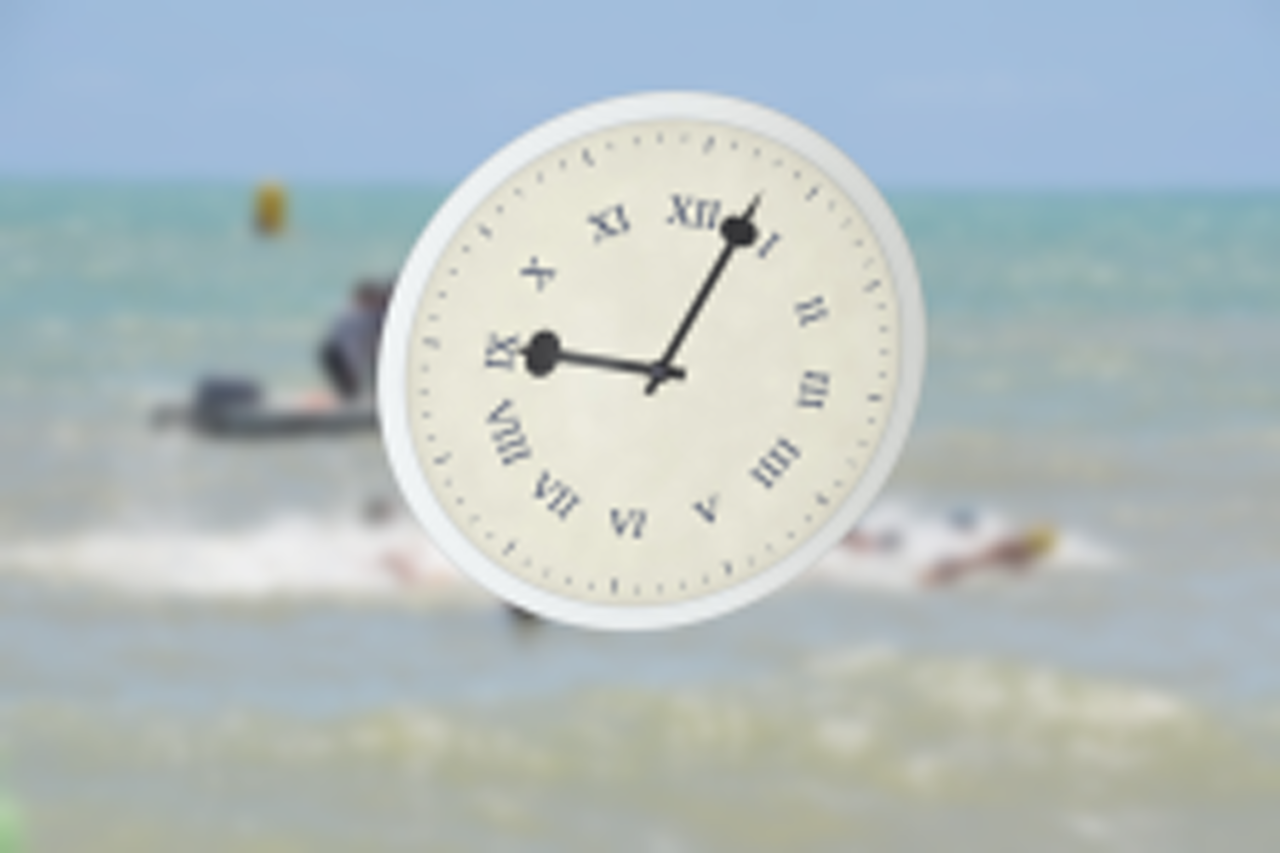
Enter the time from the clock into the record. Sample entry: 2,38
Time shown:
9,03
